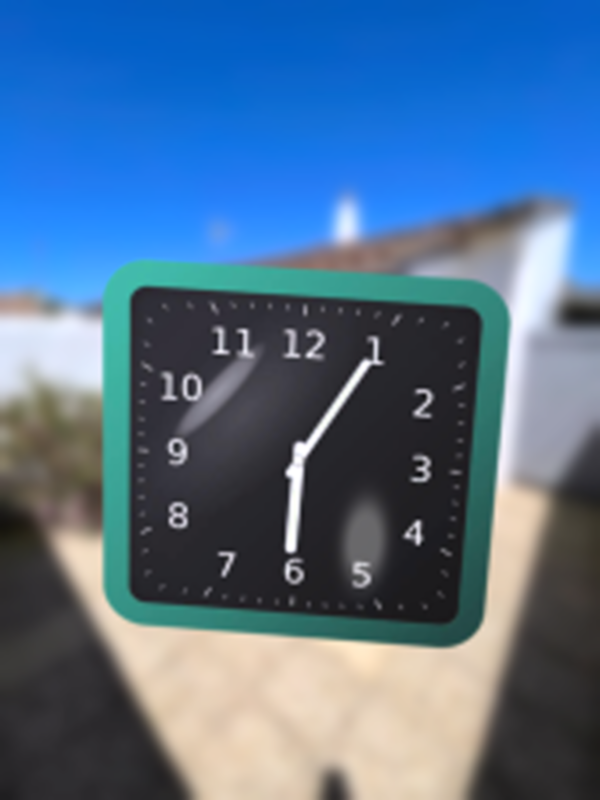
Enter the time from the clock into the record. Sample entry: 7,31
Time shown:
6,05
